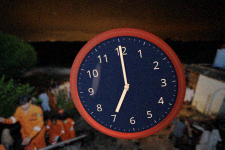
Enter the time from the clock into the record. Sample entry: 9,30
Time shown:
7,00
